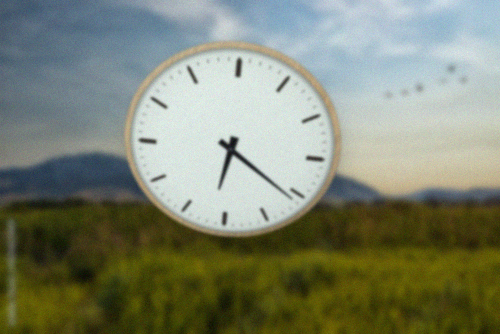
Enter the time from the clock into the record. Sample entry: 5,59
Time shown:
6,21
